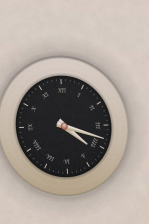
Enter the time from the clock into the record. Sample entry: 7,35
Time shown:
4,18
